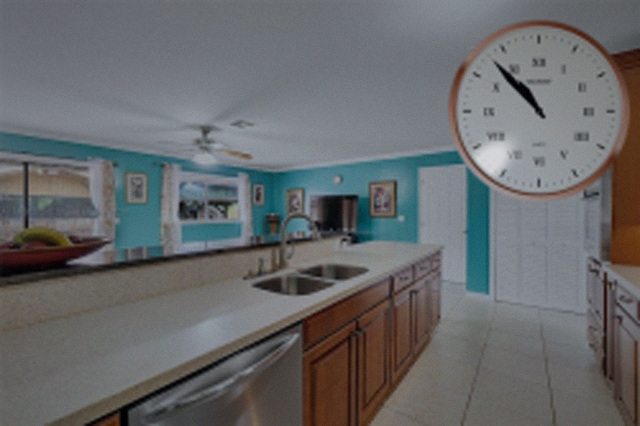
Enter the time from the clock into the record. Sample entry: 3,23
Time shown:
10,53
